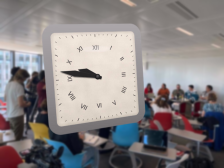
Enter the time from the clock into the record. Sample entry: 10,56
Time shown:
9,47
